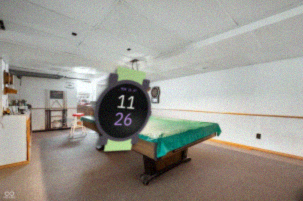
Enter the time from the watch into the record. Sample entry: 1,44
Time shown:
11,26
